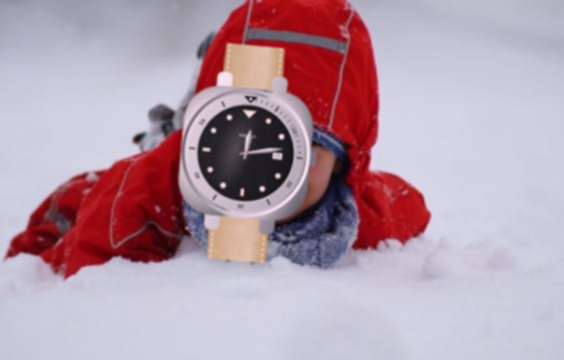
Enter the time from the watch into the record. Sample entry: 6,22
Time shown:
12,13
